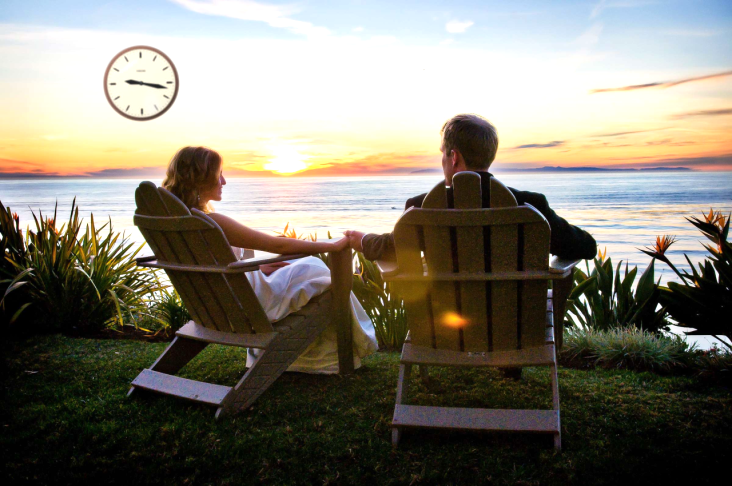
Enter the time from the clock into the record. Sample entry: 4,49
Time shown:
9,17
